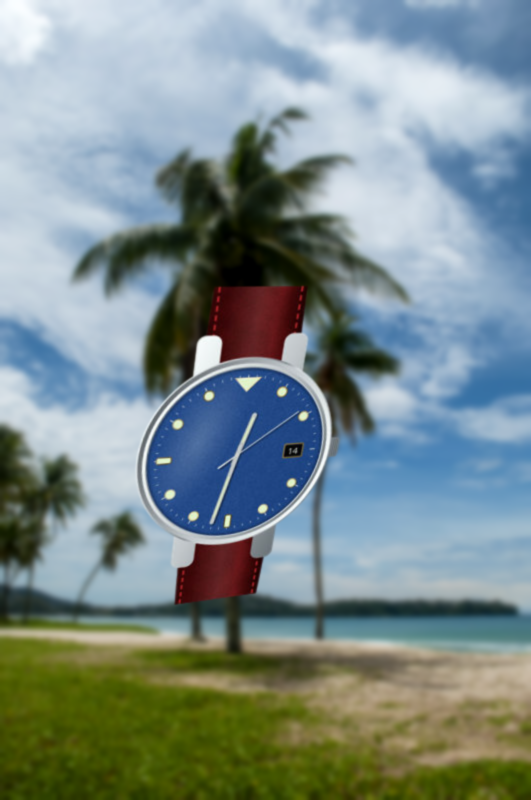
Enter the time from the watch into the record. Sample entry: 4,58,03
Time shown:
12,32,09
